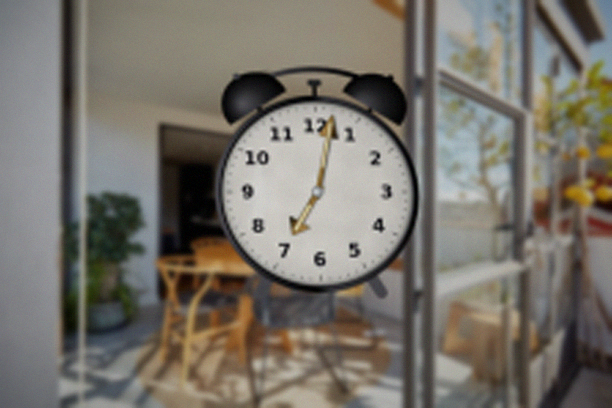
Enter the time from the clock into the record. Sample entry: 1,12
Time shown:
7,02
